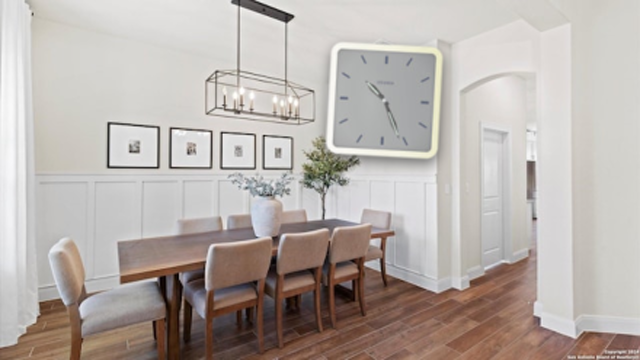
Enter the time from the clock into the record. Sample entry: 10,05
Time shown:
10,26
